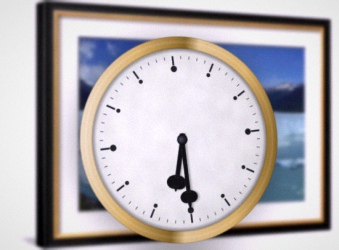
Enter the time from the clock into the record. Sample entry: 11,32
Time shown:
6,30
